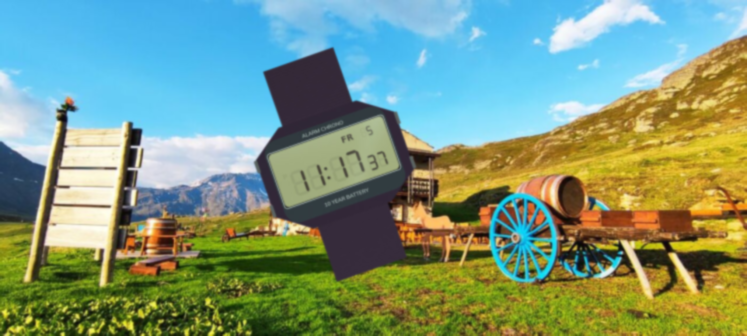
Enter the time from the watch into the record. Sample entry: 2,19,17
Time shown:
11,17,37
